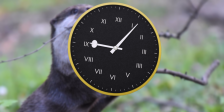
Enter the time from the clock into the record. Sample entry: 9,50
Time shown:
9,06
